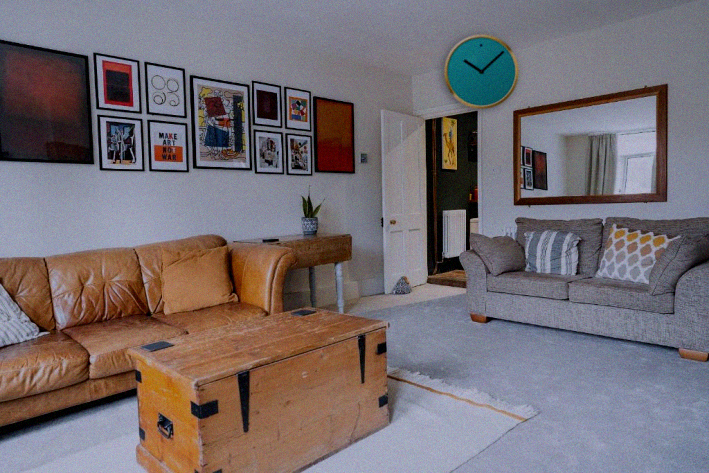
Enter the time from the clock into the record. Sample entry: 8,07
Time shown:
10,08
